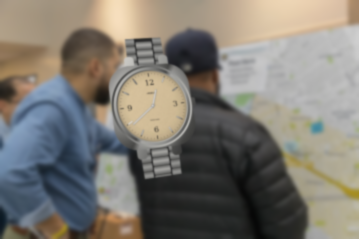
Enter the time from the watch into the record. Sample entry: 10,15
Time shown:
12,39
